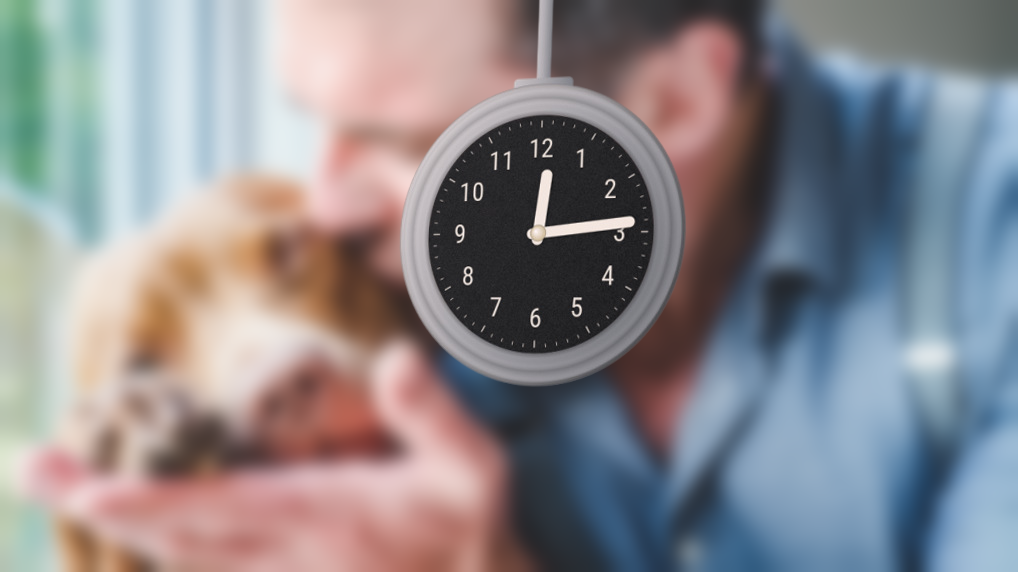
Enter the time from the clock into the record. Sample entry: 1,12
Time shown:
12,14
